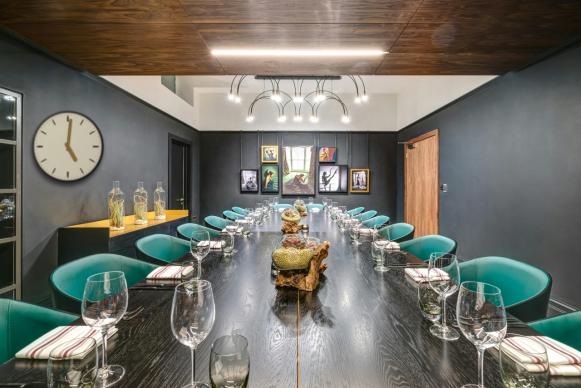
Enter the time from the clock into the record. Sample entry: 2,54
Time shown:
5,01
